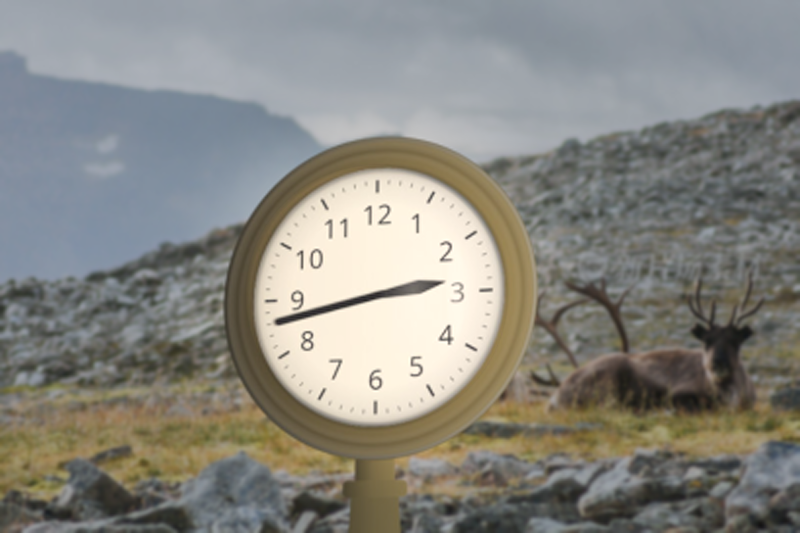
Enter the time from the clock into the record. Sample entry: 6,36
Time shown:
2,43
